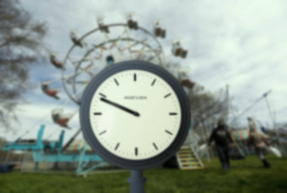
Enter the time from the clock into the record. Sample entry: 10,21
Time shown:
9,49
